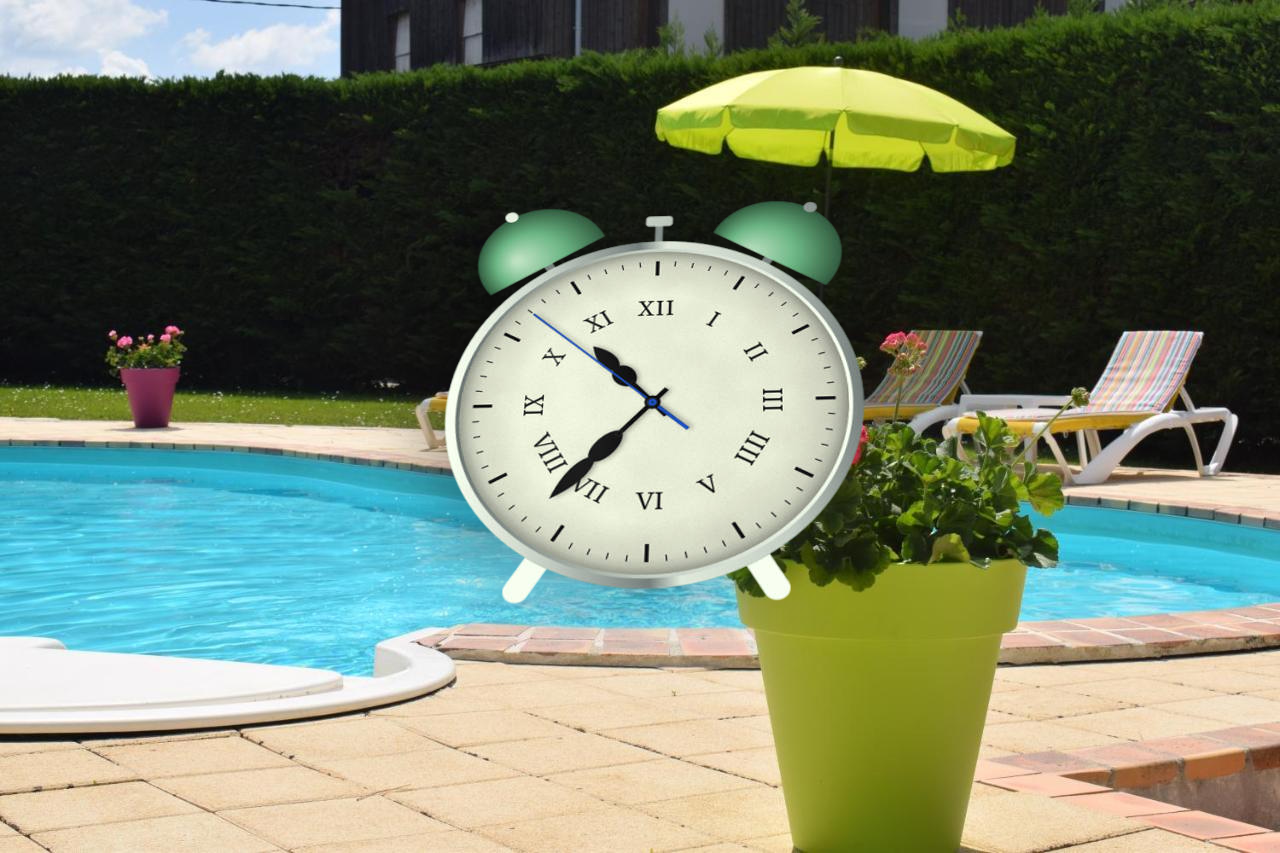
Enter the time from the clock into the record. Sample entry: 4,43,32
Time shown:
10,36,52
